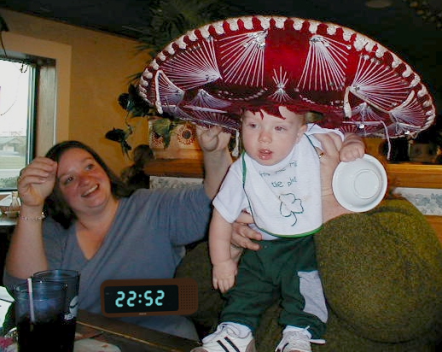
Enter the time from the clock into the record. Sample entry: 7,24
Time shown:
22,52
